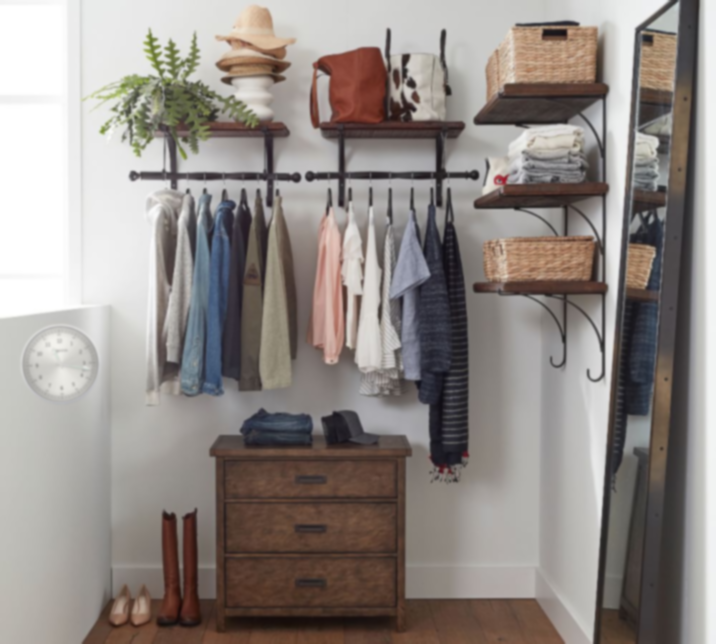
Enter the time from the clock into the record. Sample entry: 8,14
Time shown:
11,17
